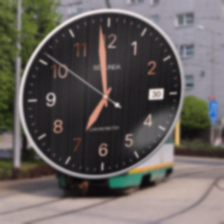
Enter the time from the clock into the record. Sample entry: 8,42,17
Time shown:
6,58,51
